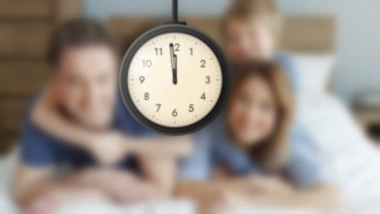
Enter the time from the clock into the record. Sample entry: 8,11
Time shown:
11,59
